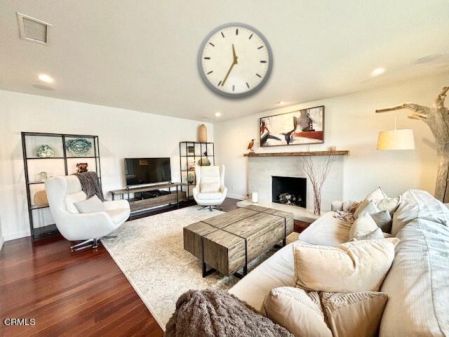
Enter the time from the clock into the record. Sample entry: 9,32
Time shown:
11,34
